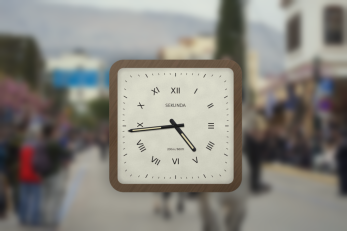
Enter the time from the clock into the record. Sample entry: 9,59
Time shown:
4,44
